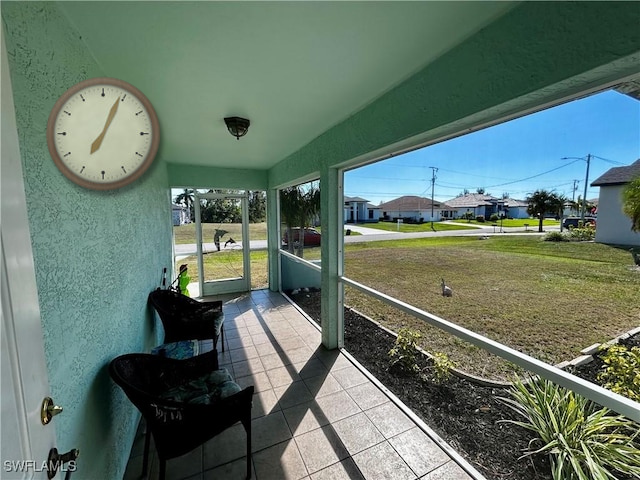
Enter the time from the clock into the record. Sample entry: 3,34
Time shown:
7,04
